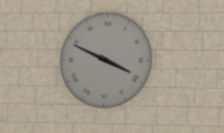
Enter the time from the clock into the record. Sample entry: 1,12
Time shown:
3,49
